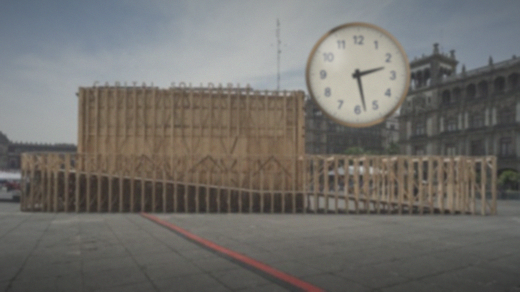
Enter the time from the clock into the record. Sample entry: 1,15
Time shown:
2,28
